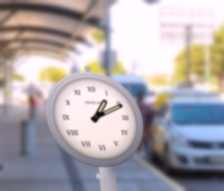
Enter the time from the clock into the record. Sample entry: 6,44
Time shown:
1,11
